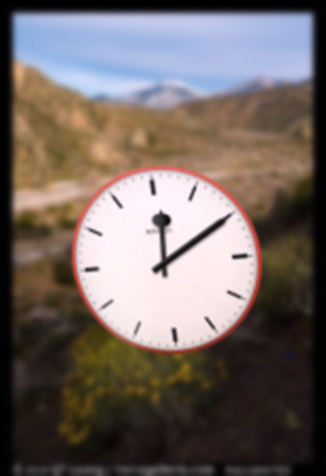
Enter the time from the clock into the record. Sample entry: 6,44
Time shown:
12,10
